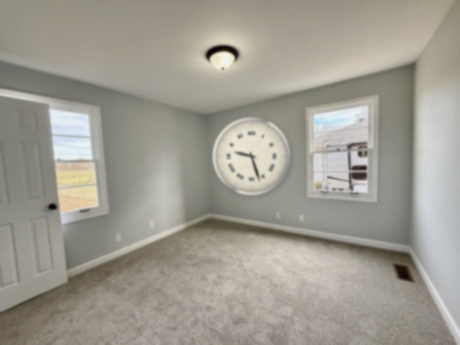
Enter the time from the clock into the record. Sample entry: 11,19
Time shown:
9,27
